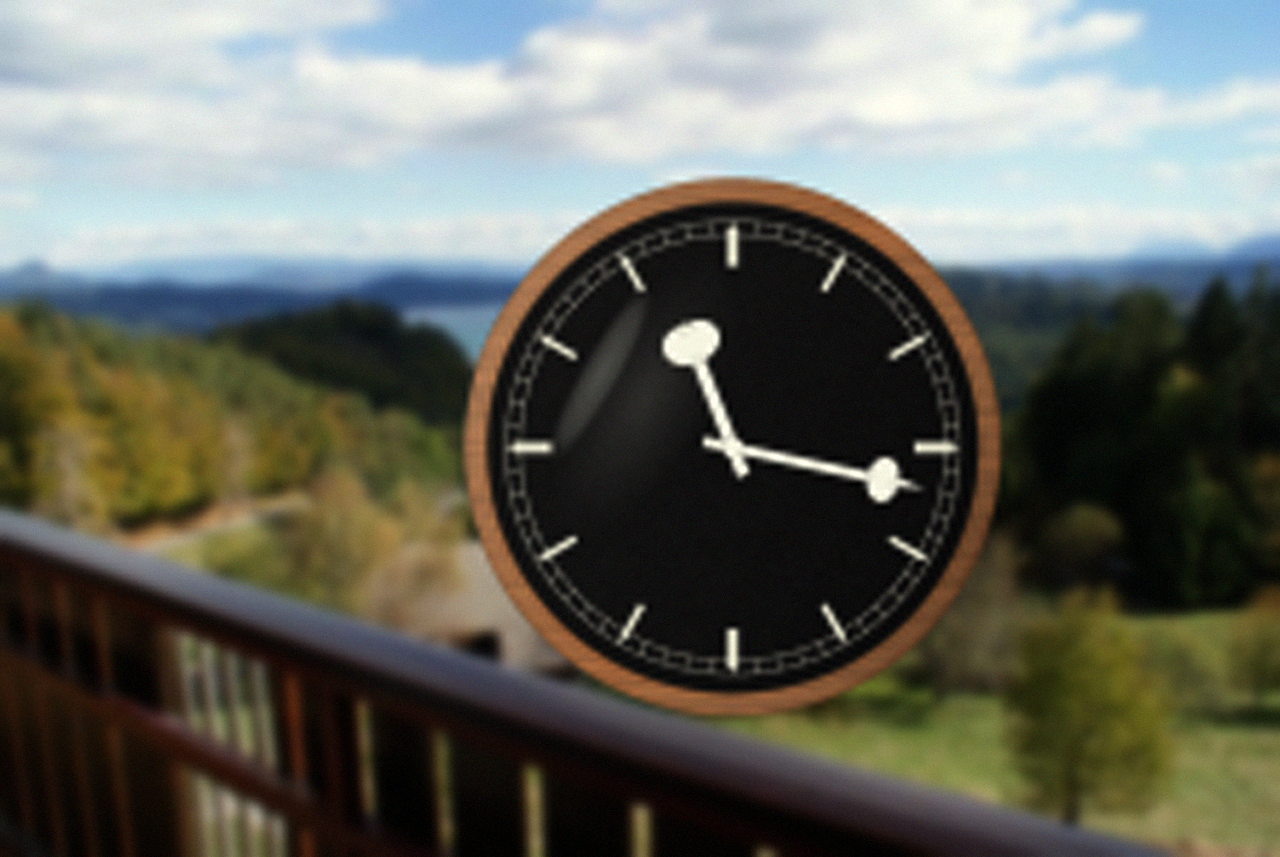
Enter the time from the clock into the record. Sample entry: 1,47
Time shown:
11,17
